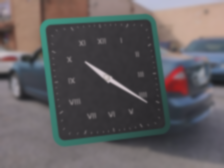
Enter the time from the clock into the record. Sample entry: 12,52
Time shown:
10,21
